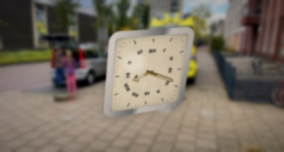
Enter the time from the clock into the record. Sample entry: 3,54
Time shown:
8,19
